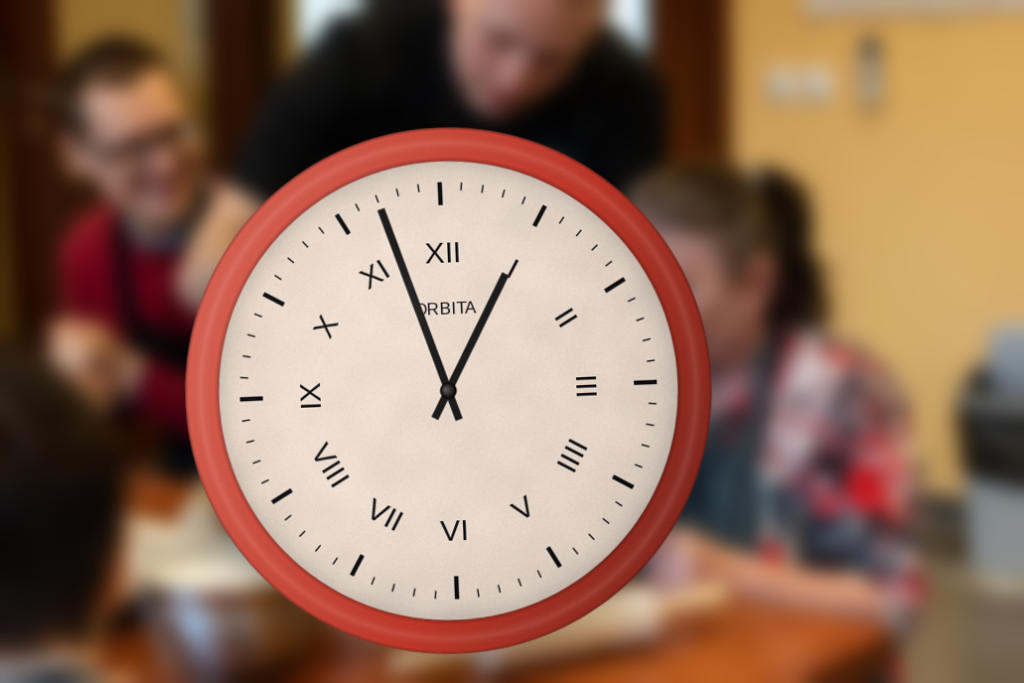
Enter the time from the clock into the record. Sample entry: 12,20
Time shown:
12,57
